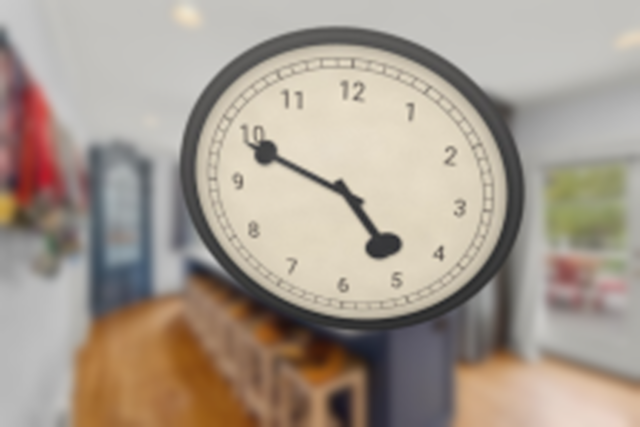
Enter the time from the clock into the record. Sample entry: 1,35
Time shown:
4,49
